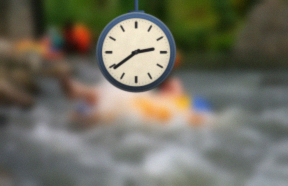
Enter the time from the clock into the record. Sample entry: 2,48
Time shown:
2,39
